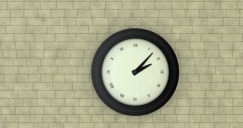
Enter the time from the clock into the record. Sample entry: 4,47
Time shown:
2,07
